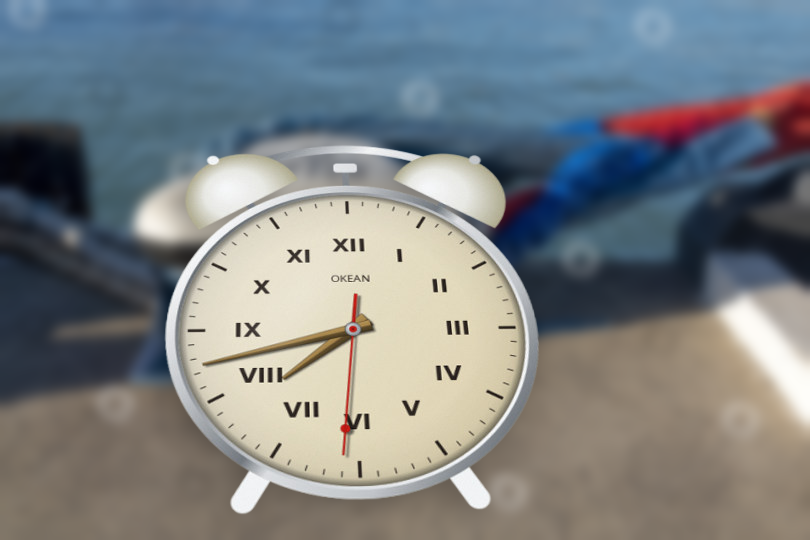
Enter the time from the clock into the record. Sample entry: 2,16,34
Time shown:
7,42,31
